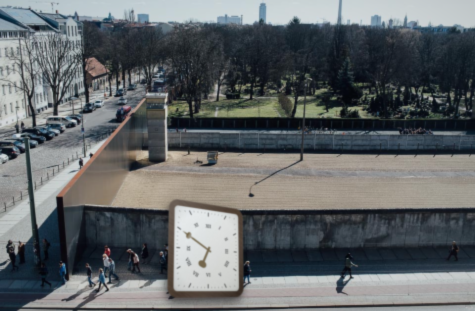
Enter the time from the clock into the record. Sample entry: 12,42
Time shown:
6,50
